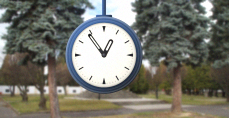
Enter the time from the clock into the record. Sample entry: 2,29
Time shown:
12,54
